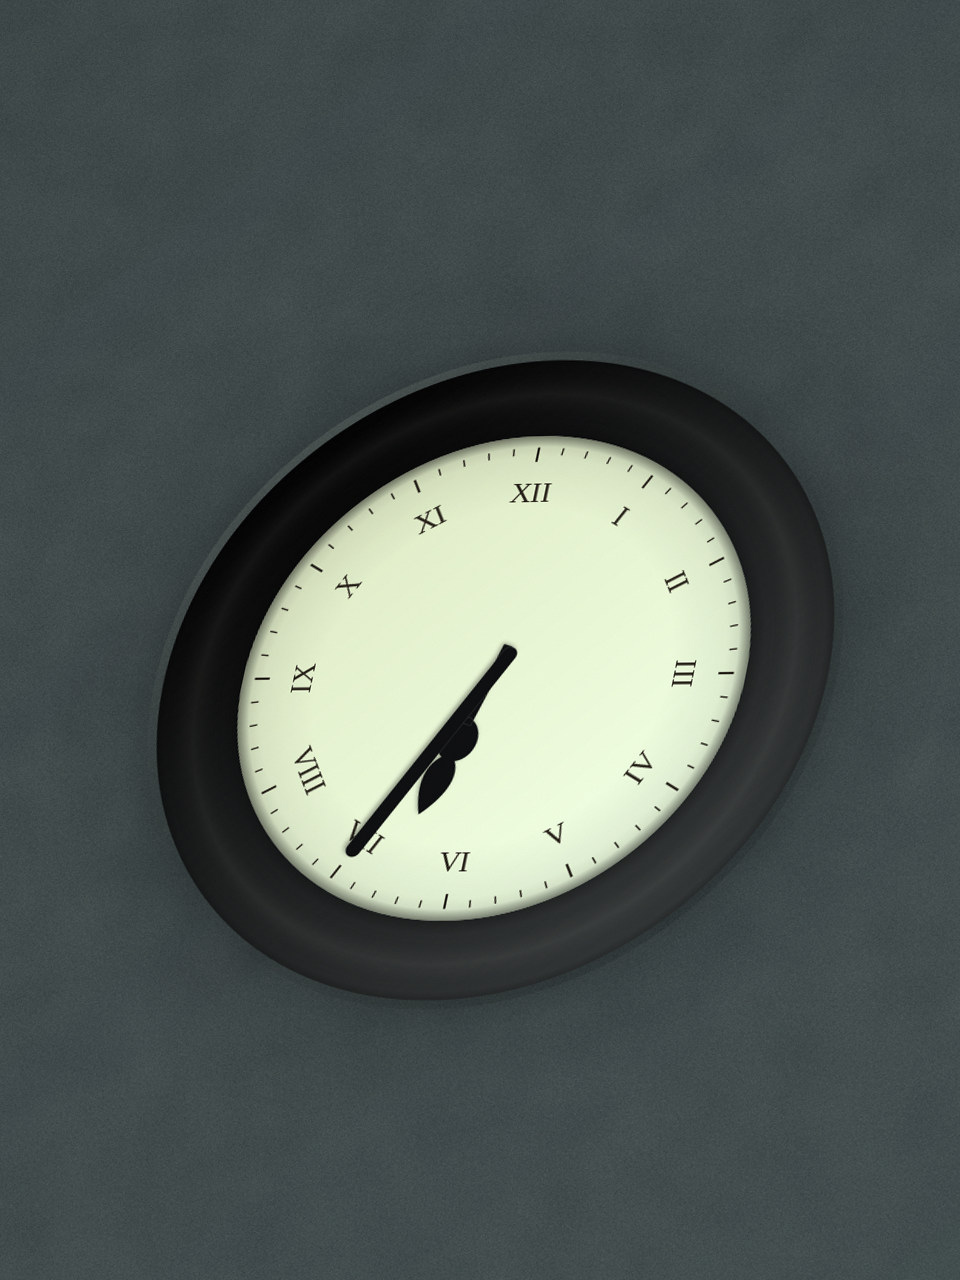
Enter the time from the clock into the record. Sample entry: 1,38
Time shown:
6,35
